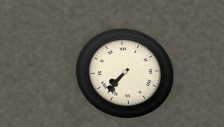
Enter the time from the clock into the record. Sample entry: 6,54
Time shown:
7,37
